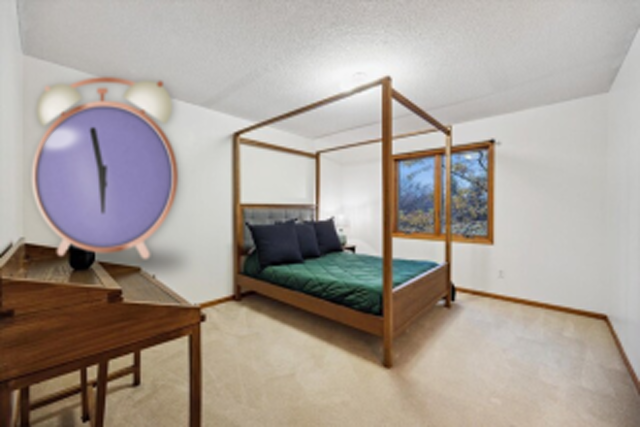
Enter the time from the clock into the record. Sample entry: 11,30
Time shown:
5,58
